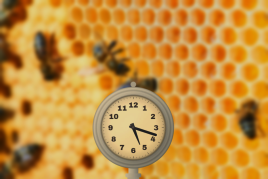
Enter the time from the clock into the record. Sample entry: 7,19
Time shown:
5,18
